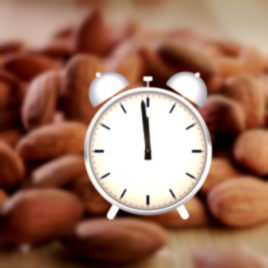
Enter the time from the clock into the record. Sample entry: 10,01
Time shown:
11,59
